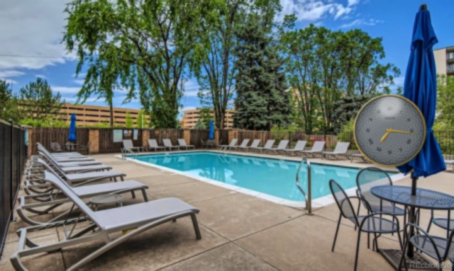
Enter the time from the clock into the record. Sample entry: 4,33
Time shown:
7,16
